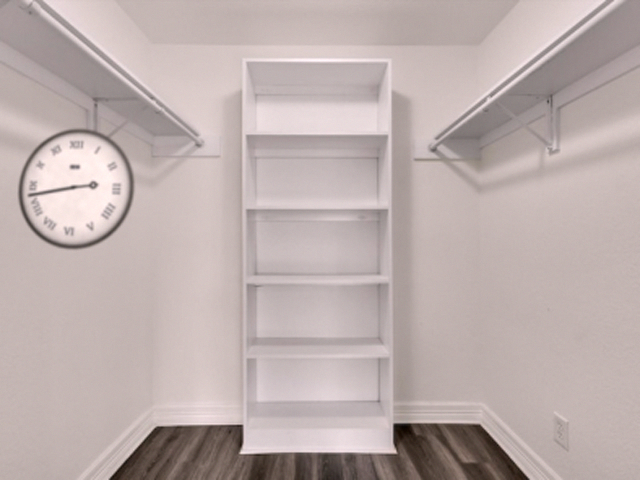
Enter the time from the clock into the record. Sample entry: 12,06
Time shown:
2,43
